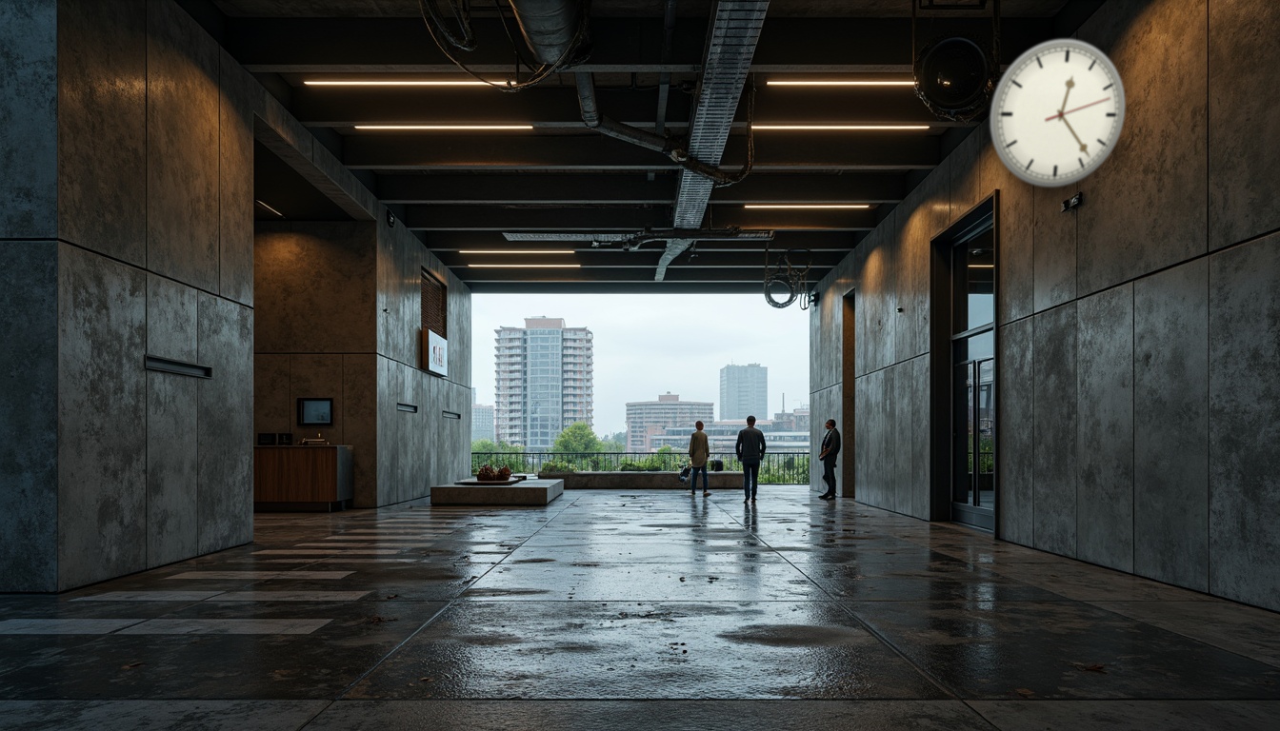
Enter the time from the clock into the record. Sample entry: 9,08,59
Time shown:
12,23,12
